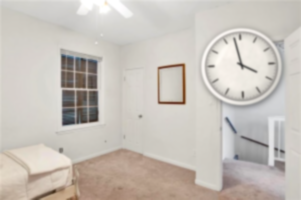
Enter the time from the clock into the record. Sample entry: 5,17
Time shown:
3,58
